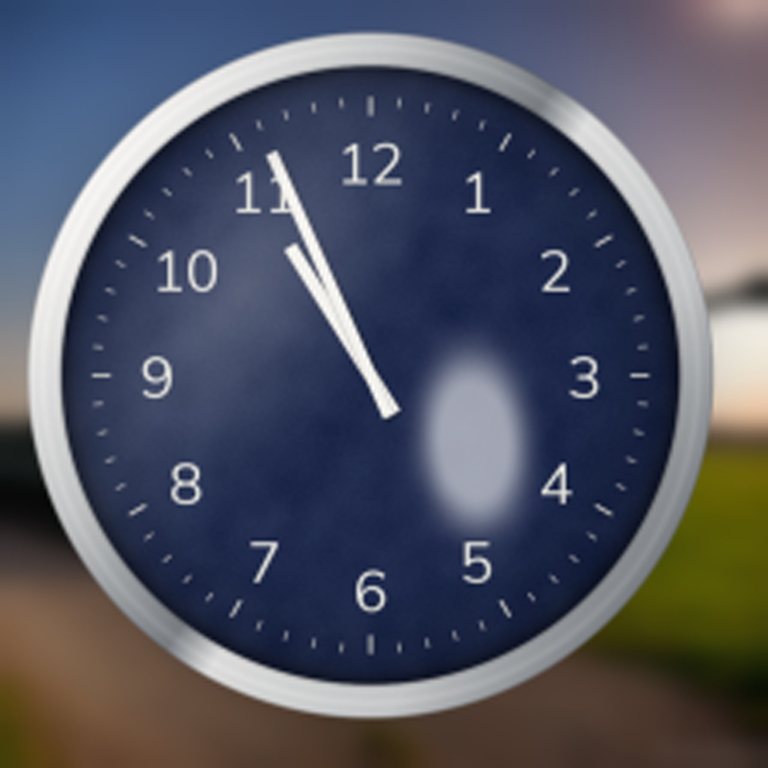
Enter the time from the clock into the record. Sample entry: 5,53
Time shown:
10,56
